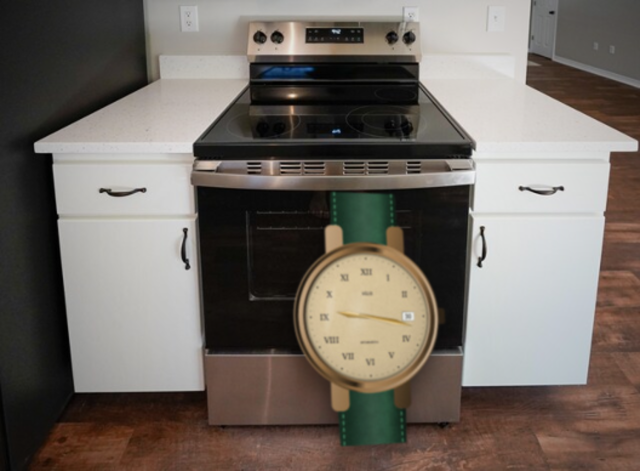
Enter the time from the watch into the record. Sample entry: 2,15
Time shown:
9,17
